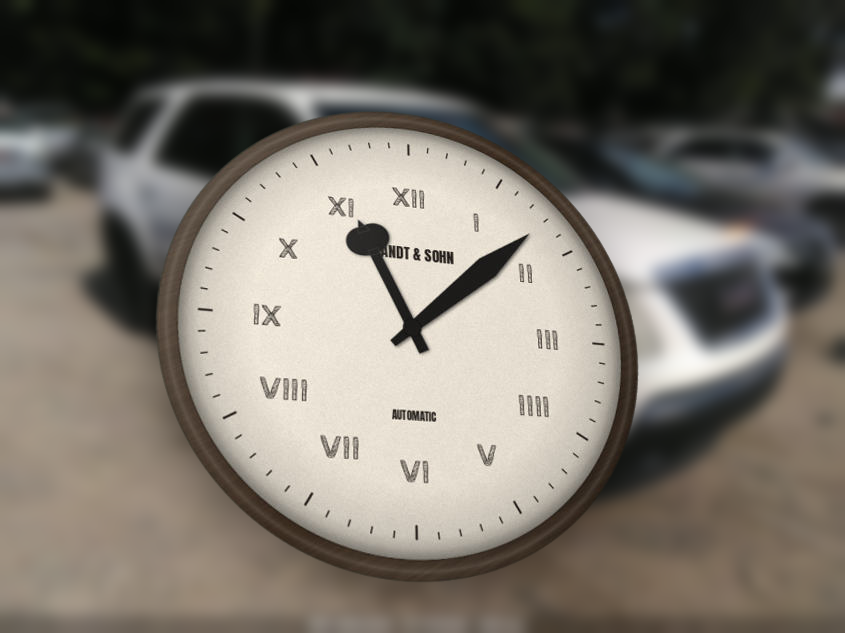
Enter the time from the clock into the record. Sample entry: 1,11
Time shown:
11,08
